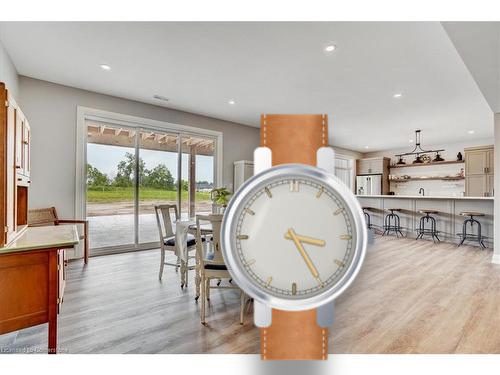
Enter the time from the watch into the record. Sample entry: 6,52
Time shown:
3,25
